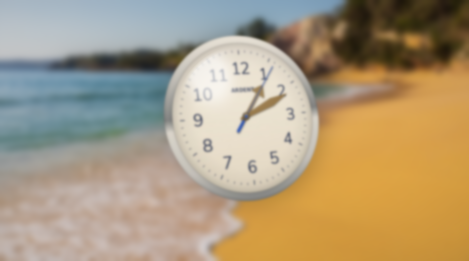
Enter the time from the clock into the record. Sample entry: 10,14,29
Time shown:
1,11,06
